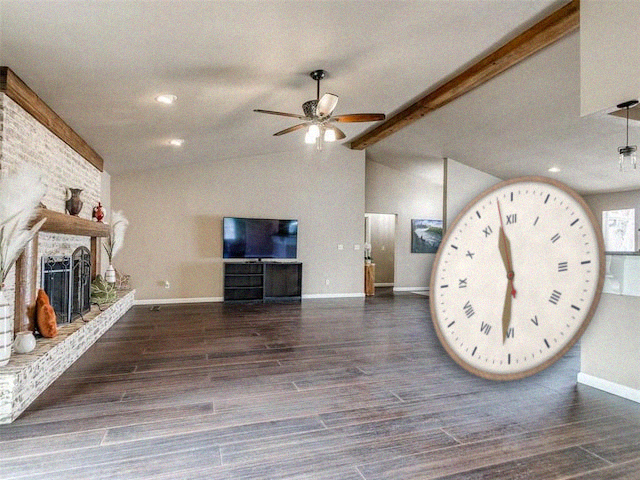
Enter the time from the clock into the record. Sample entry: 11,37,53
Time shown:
11,30,58
